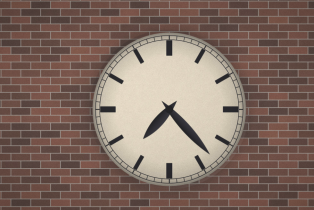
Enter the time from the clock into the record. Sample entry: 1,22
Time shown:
7,23
